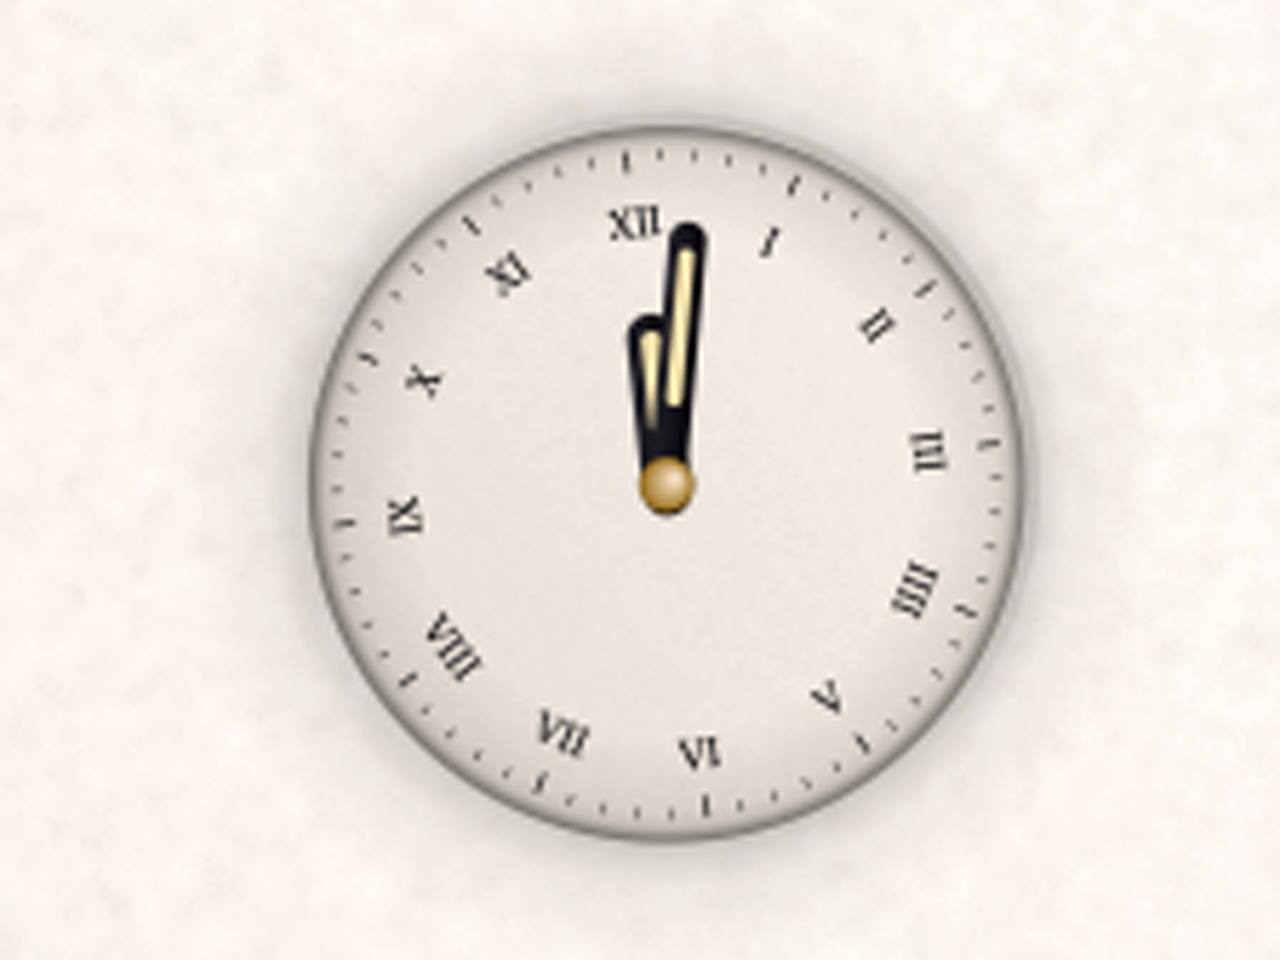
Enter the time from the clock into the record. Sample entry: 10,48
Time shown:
12,02
